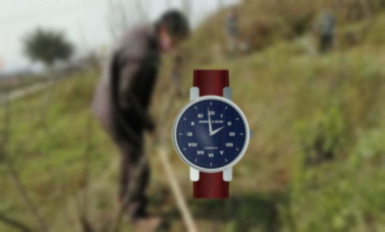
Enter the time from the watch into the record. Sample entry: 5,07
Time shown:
1,59
